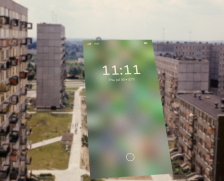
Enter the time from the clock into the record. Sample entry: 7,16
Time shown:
11,11
